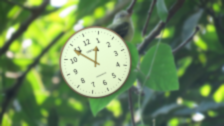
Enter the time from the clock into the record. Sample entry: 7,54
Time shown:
12,54
